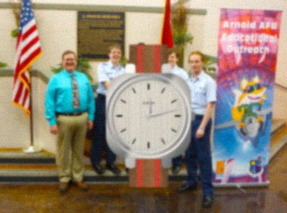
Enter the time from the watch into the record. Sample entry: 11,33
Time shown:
12,13
